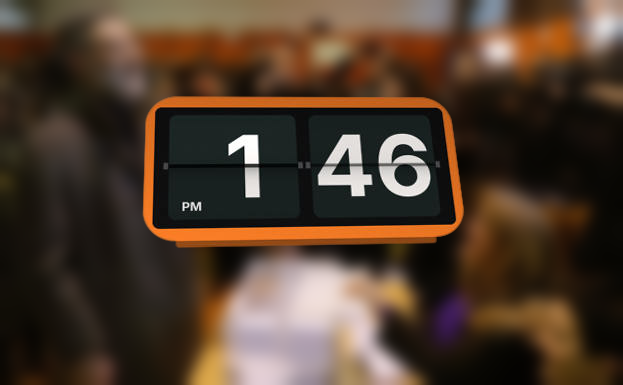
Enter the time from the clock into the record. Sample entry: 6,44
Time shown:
1,46
